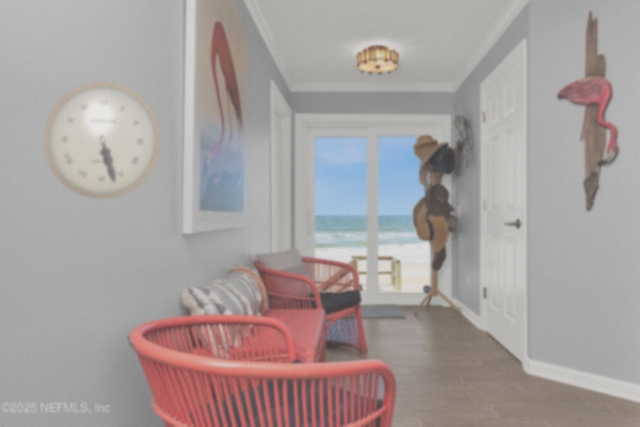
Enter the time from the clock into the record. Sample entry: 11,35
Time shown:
5,27
